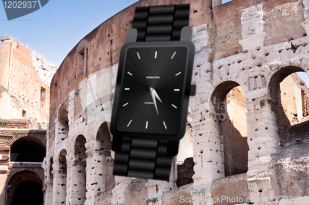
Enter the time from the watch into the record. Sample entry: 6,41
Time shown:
4,26
